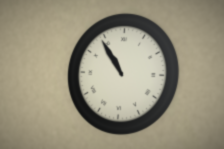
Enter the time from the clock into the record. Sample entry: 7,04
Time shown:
10,54
